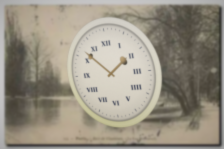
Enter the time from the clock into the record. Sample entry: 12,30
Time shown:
1,52
